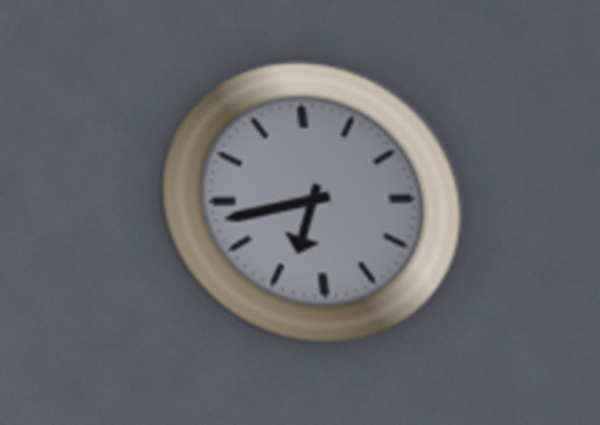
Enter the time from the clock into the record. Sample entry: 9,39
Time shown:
6,43
